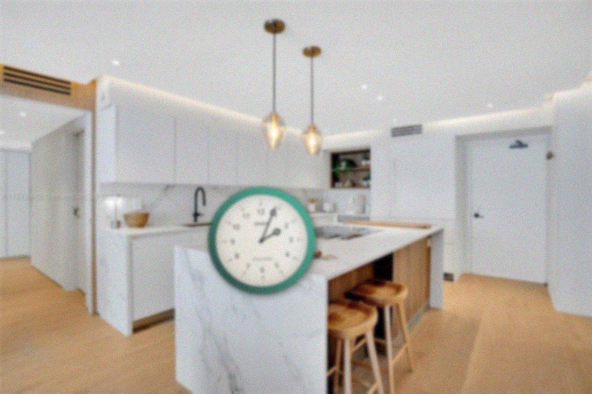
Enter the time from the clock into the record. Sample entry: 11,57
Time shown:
2,04
